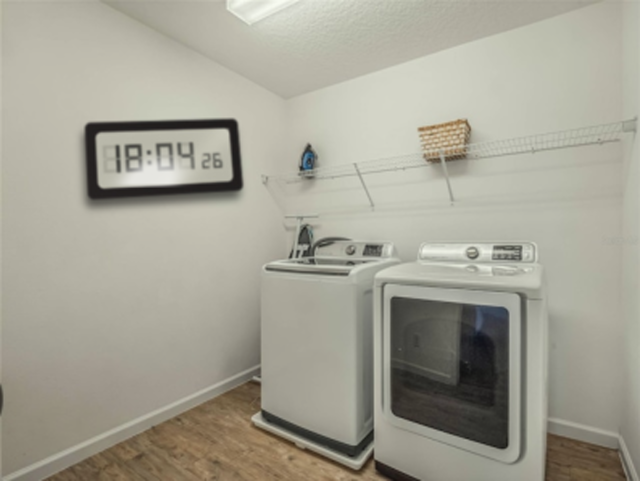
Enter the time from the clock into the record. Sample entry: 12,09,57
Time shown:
18,04,26
